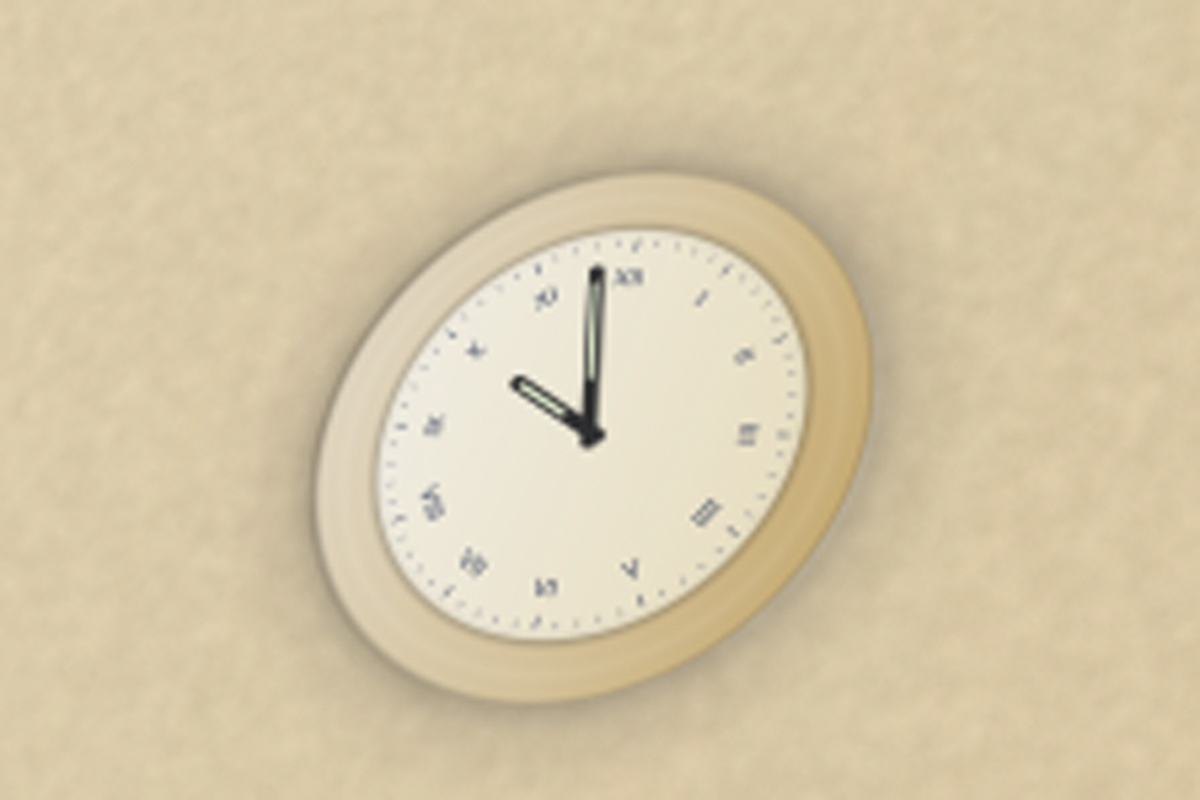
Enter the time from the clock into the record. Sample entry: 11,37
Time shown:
9,58
